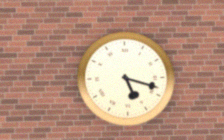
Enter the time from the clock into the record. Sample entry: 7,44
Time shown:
5,18
